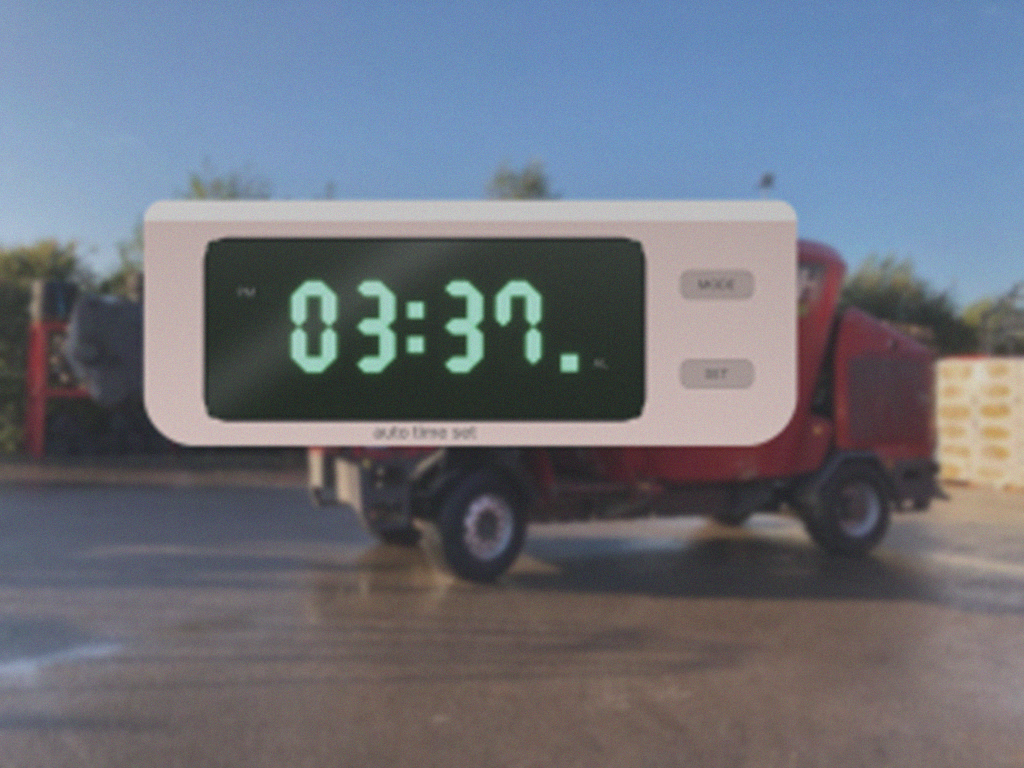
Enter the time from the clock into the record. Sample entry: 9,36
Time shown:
3,37
